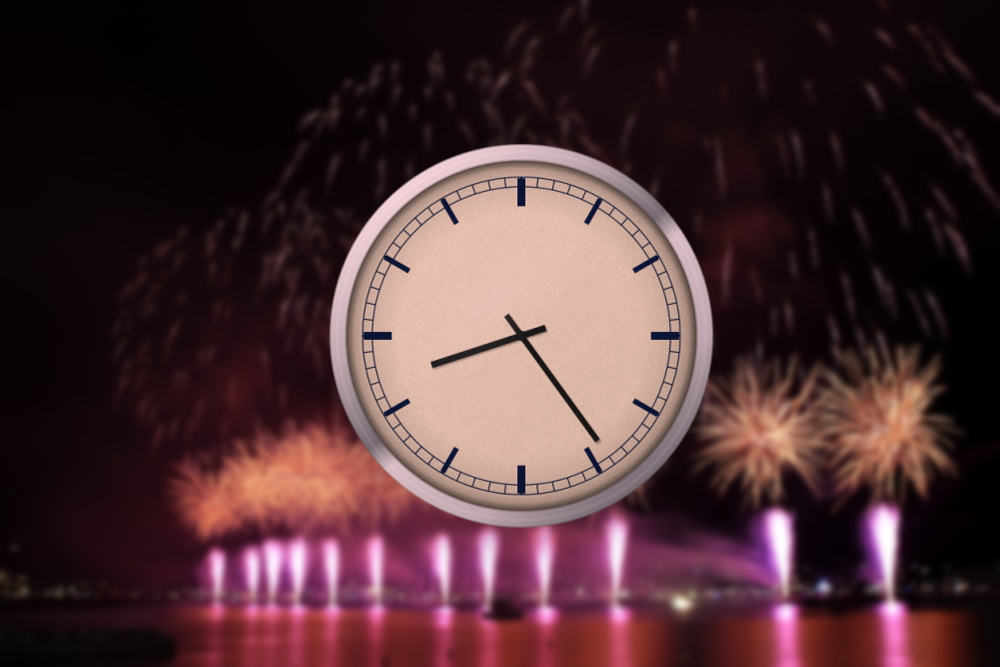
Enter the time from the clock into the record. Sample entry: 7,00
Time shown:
8,24
